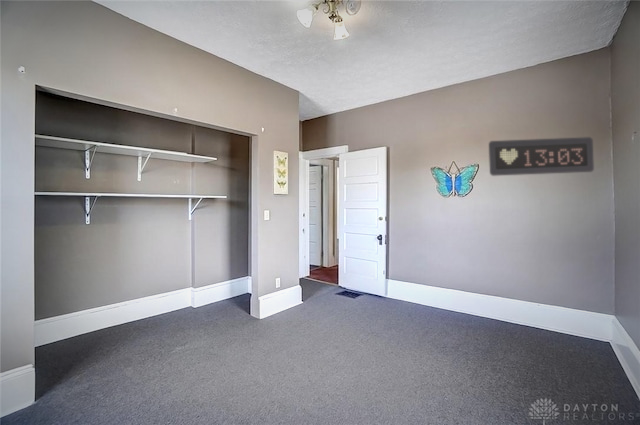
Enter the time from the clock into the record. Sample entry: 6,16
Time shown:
13,03
